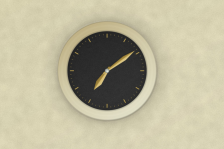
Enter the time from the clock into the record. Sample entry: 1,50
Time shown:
7,09
